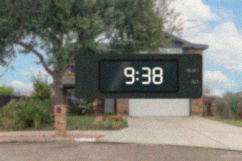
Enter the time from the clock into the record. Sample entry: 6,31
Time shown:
9,38
